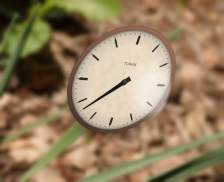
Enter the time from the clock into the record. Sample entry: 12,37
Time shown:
7,38
